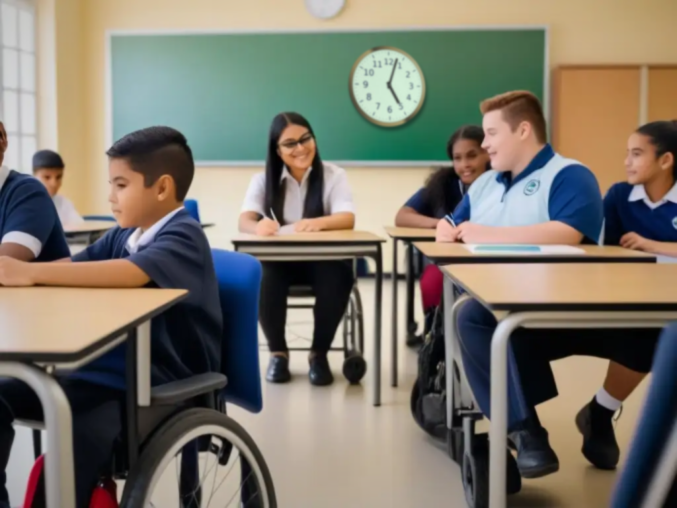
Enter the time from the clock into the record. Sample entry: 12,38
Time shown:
5,03
